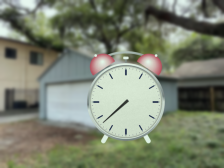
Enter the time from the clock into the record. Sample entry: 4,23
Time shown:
7,38
